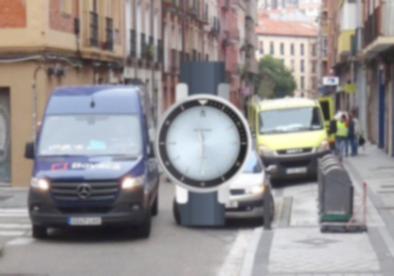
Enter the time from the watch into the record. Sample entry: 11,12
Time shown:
11,31
